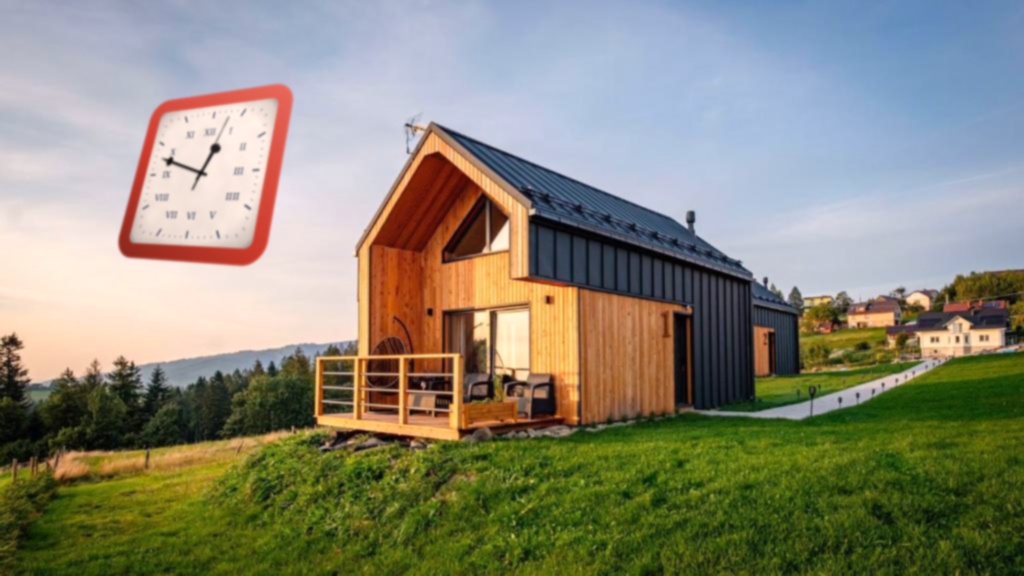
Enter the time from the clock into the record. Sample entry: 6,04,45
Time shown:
12,48,03
